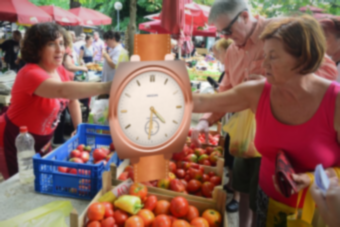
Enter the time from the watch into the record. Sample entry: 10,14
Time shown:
4,31
